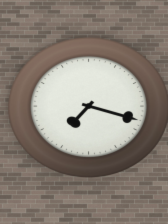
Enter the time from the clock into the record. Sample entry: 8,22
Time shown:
7,18
